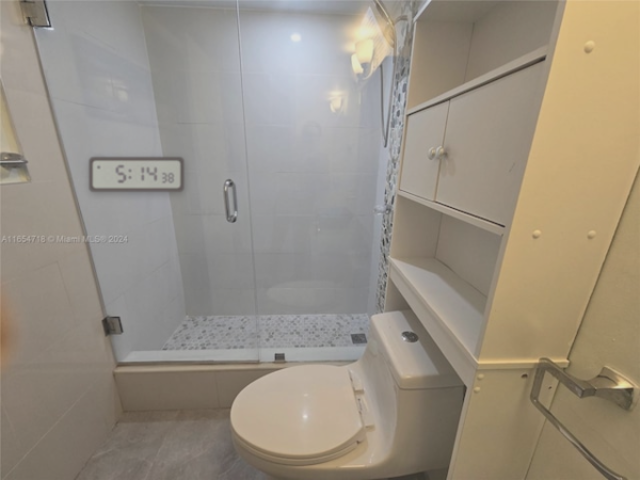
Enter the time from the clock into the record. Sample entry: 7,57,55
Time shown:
5,14,38
